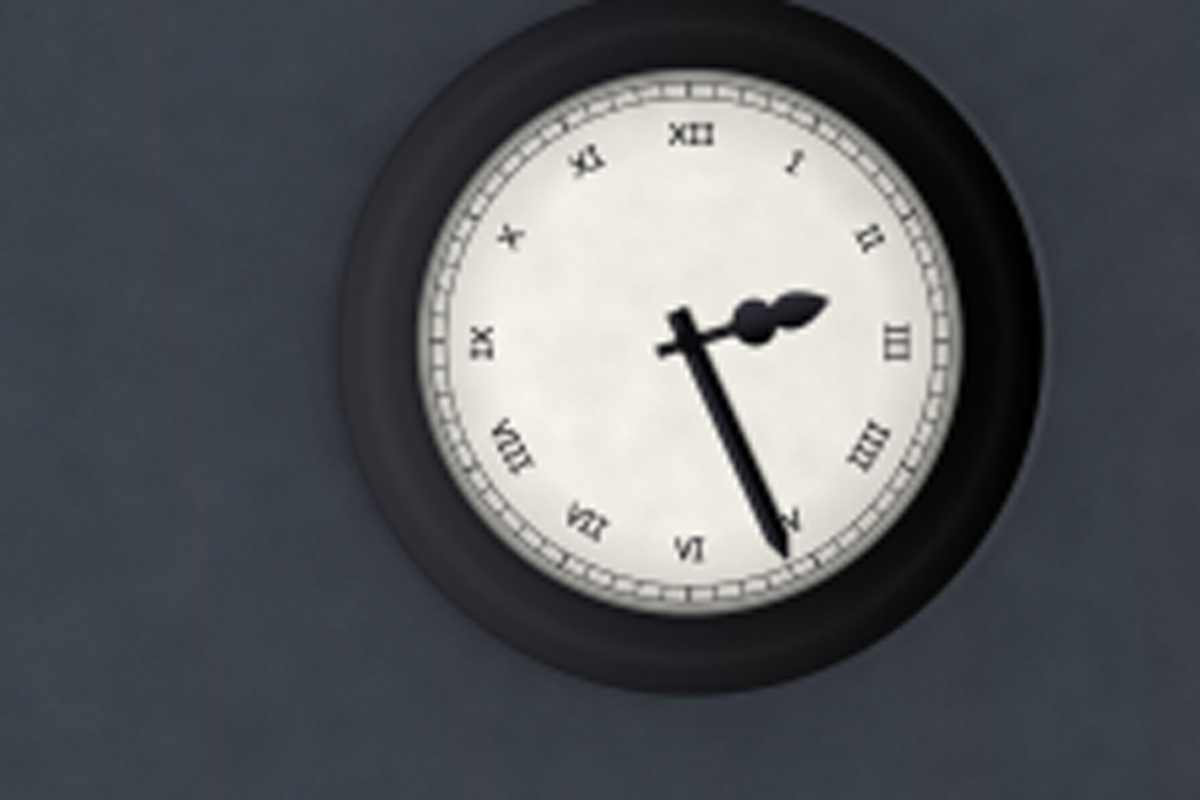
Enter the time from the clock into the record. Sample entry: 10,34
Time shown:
2,26
